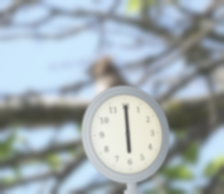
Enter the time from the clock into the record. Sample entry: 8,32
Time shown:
6,00
